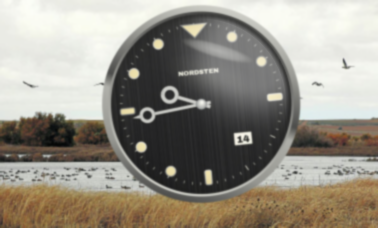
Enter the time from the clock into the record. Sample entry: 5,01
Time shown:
9,44
